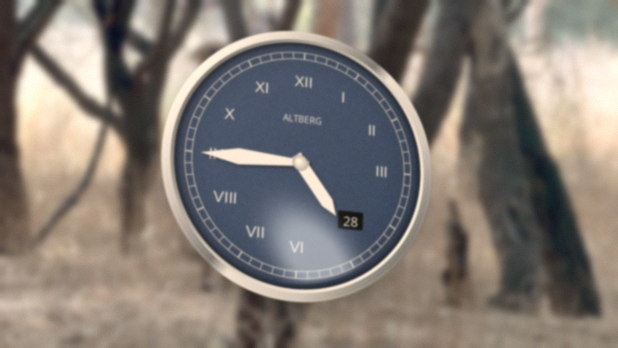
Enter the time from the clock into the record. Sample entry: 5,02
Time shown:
4,45
